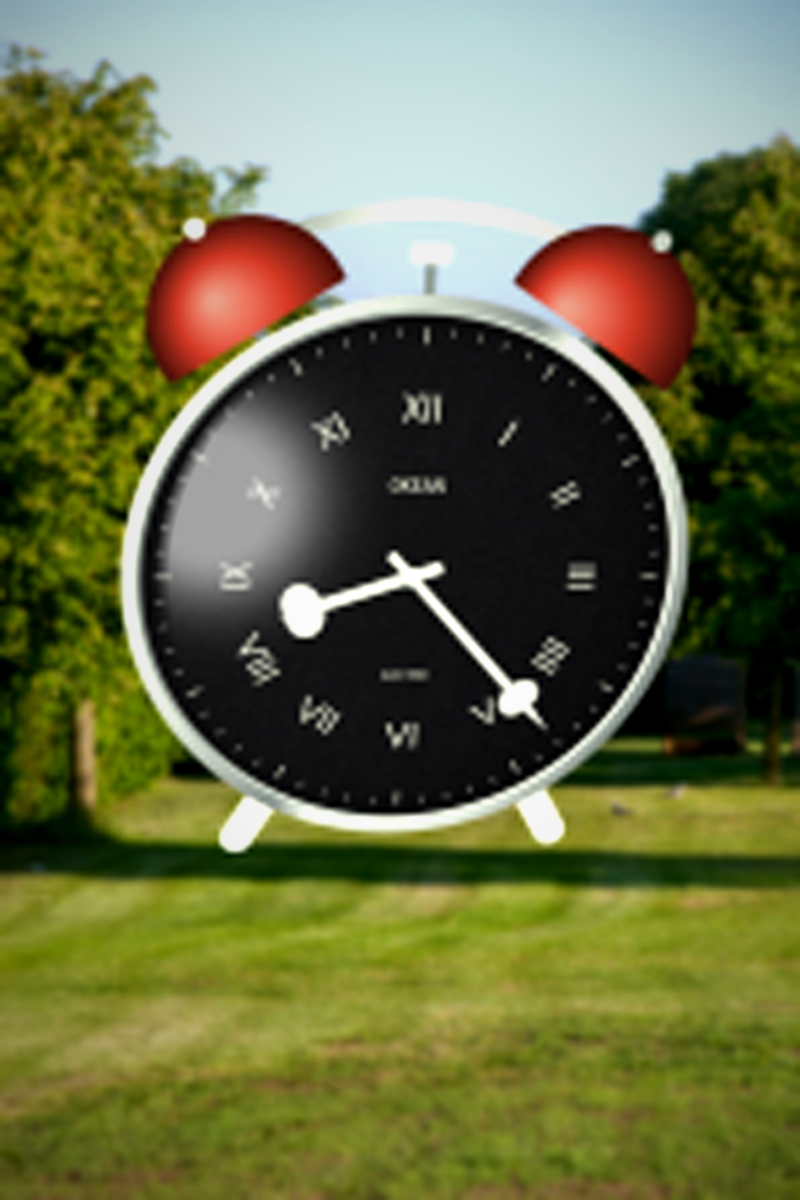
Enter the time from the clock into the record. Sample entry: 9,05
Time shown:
8,23
